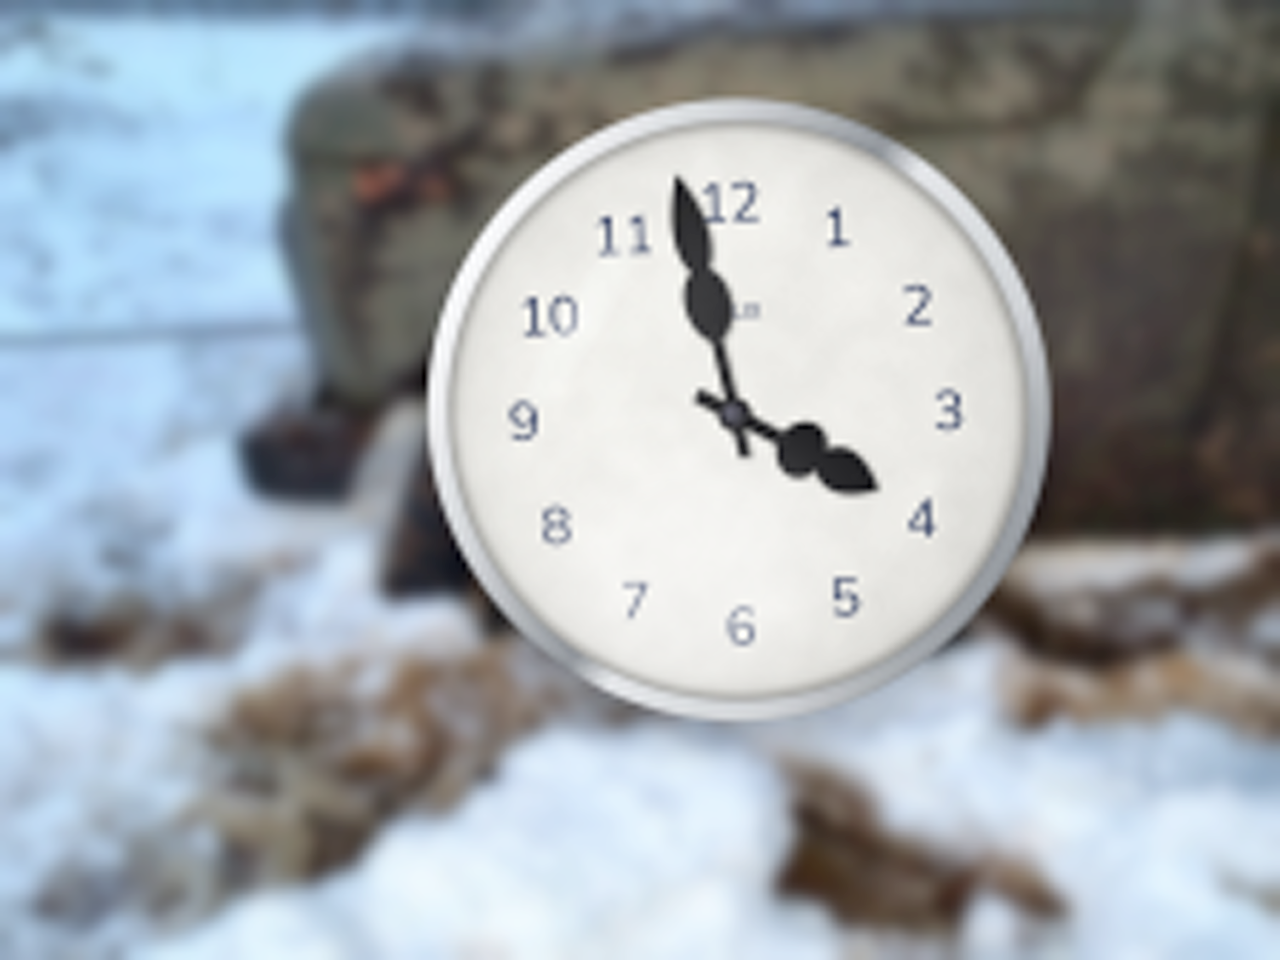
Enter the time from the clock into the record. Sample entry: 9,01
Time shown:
3,58
